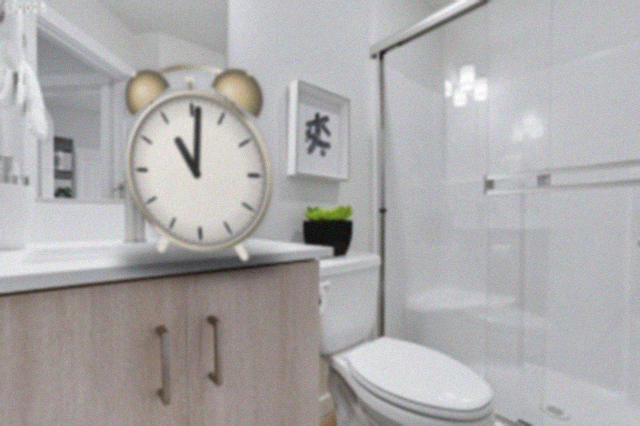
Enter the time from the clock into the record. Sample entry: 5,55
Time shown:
11,01
